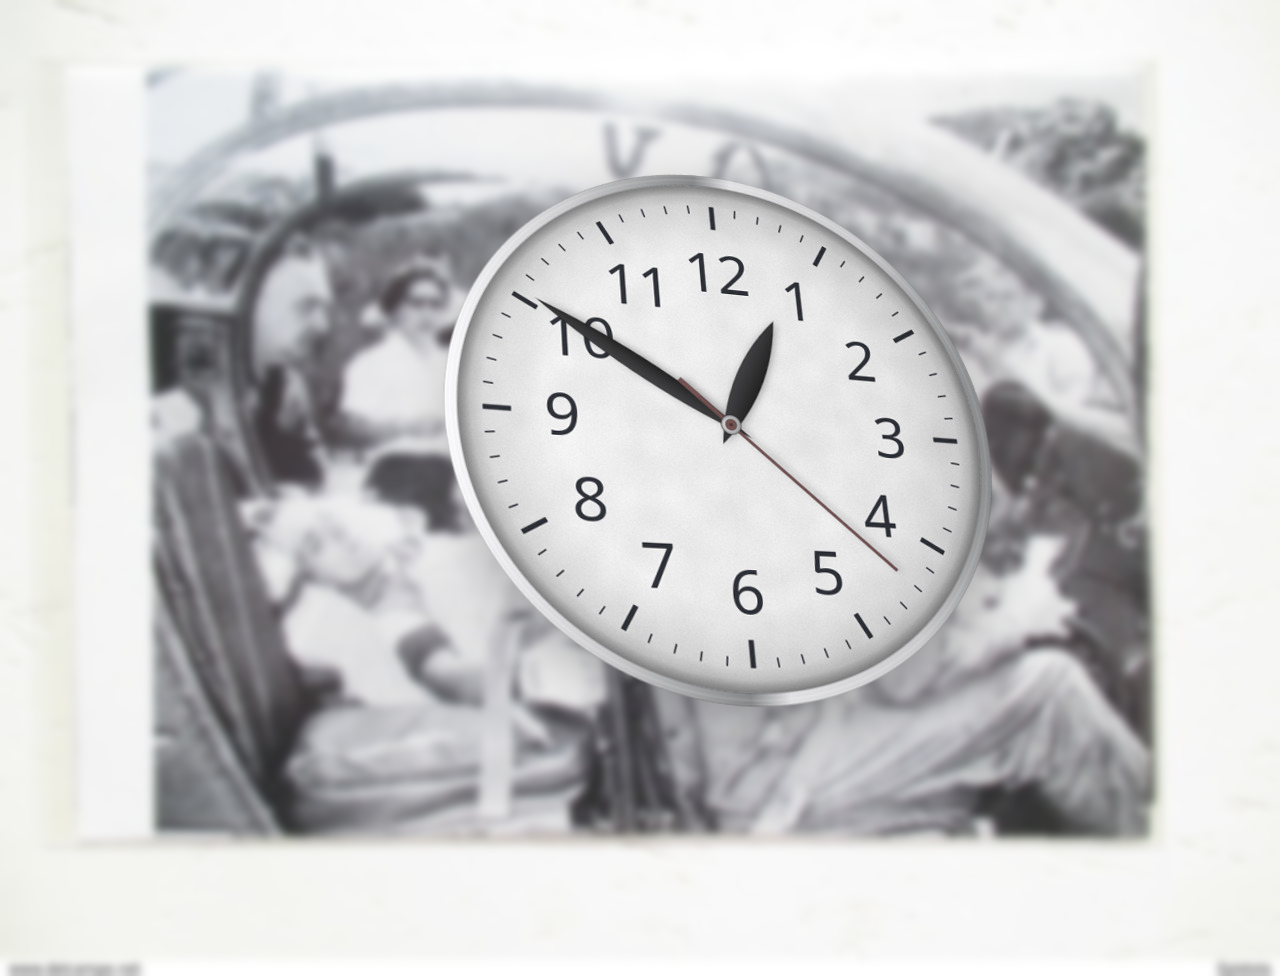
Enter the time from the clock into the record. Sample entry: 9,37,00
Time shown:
12,50,22
